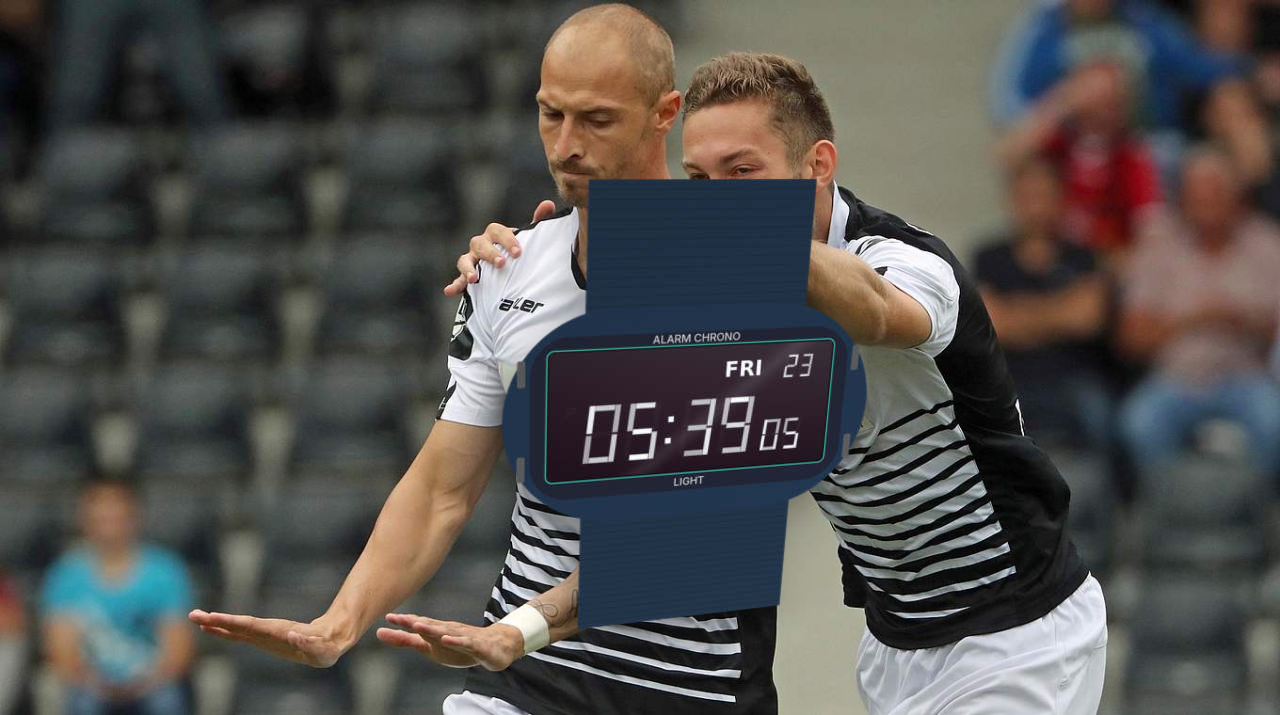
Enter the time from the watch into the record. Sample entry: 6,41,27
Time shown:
5,39,05
